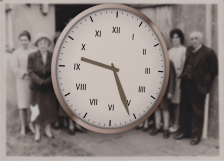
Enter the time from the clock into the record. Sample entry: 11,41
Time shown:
9,26
